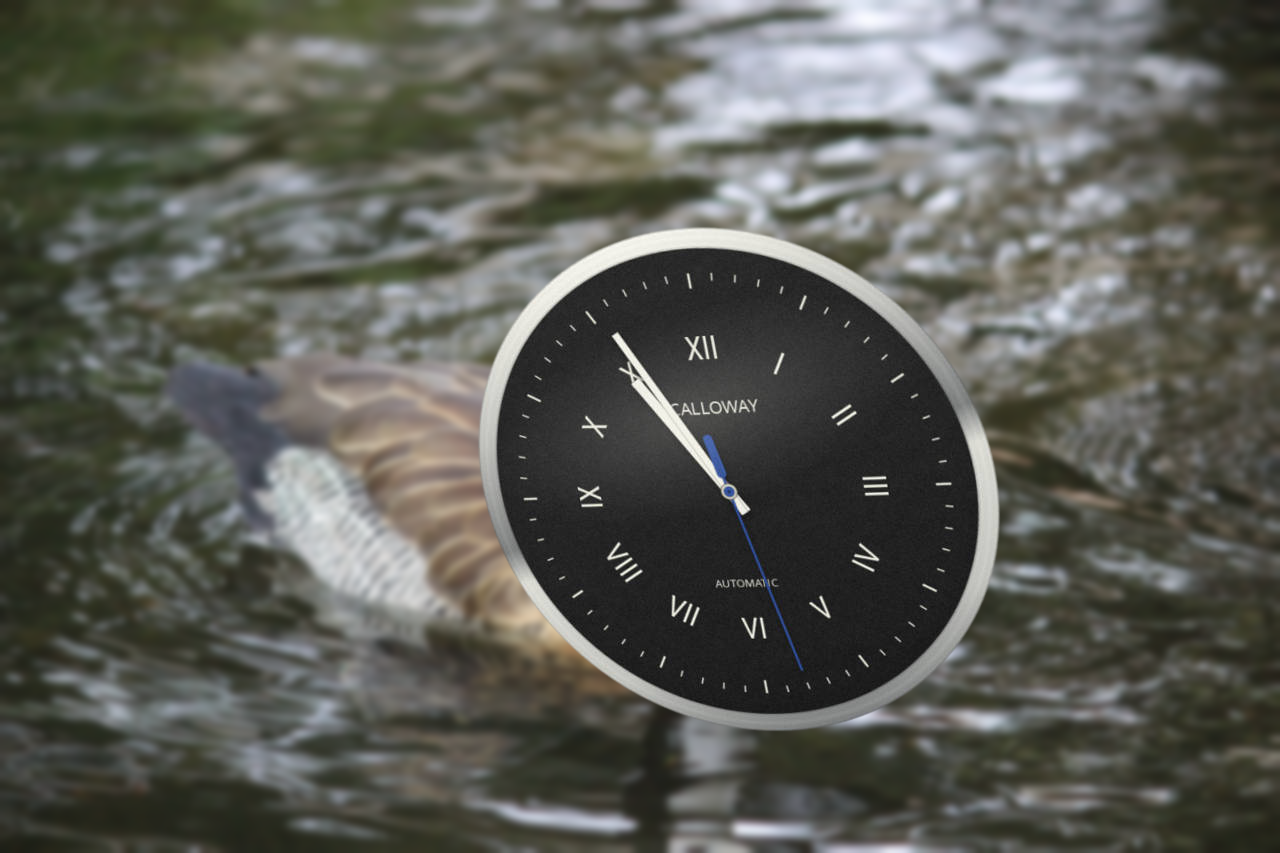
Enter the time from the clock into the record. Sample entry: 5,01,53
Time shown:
10,55,28
